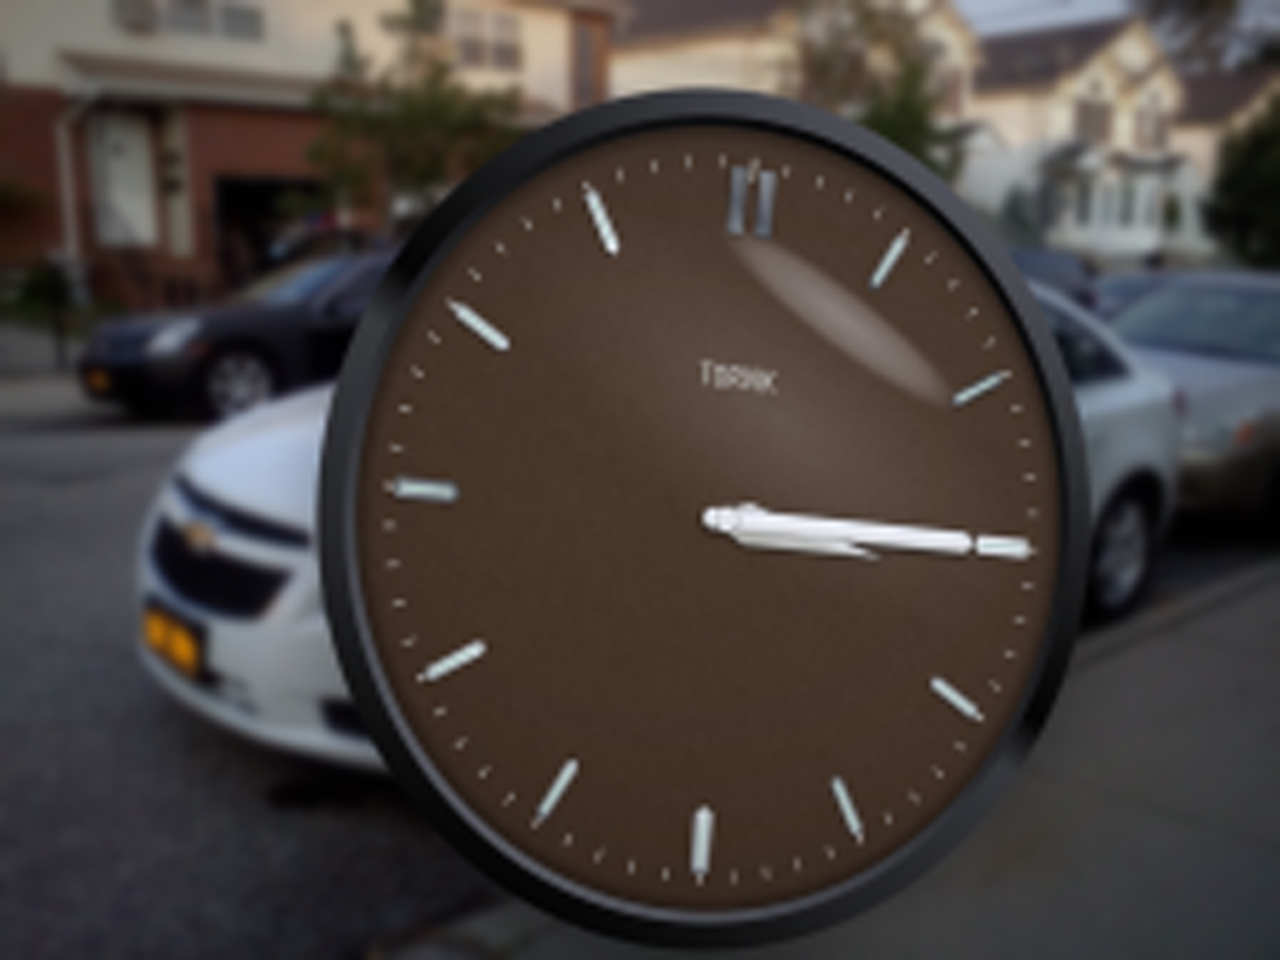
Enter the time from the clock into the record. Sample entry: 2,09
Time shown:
3,15
